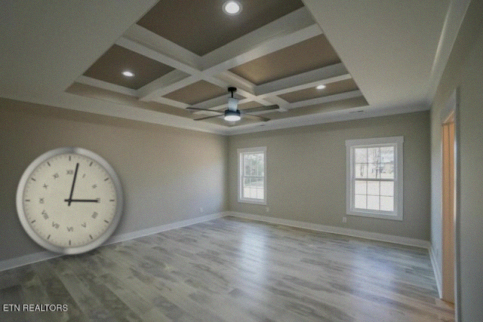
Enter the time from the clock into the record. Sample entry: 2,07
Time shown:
3,02
